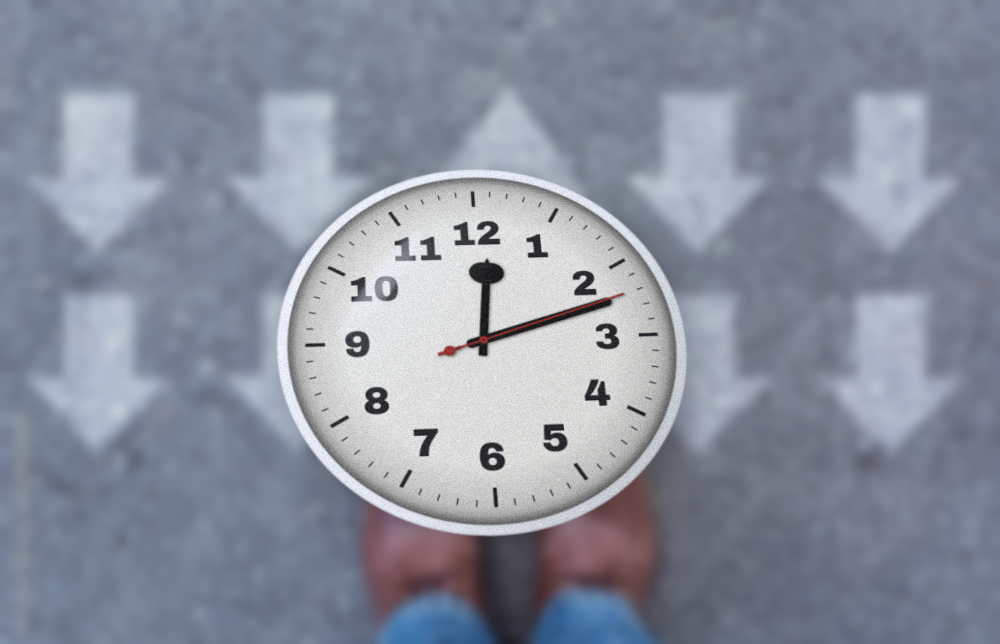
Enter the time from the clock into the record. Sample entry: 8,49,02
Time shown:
12,12,12
